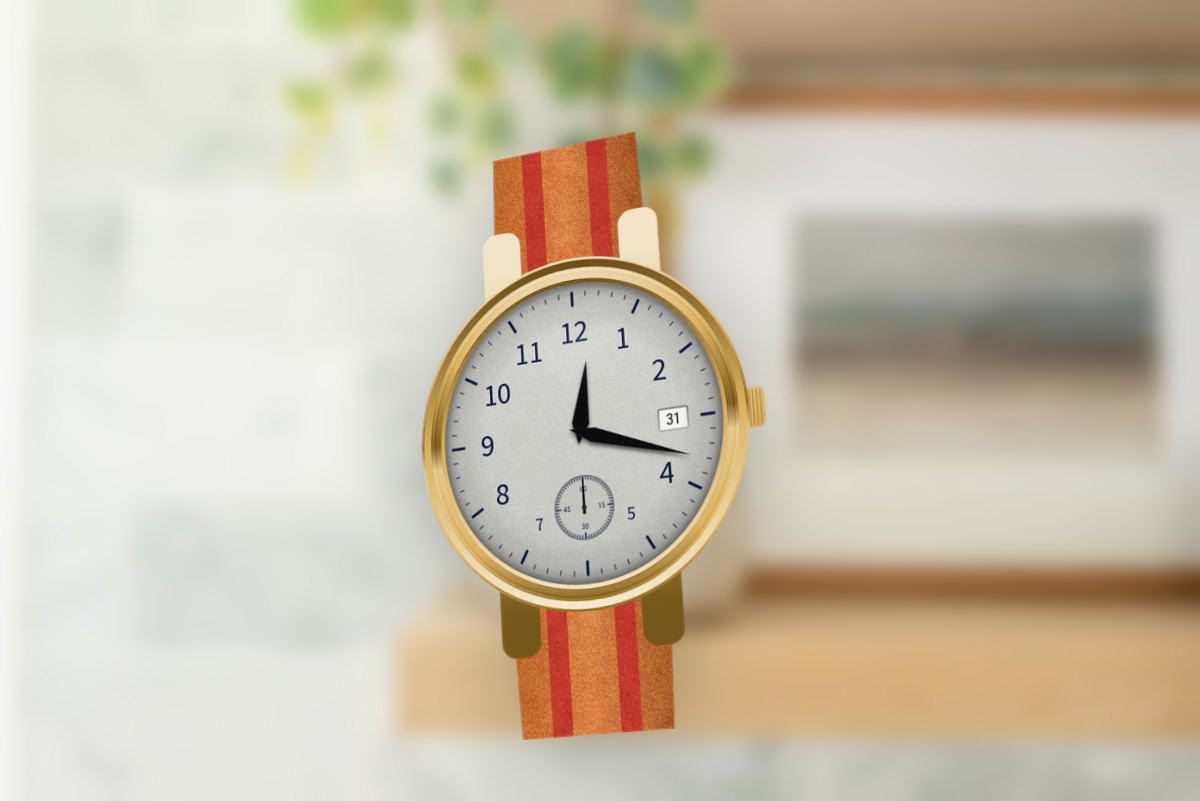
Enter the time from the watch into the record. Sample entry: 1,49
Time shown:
12,18
